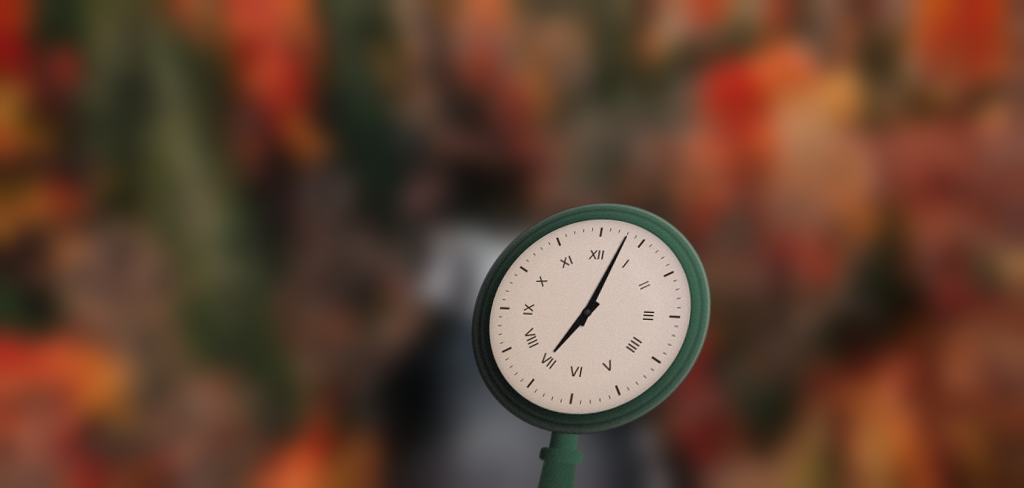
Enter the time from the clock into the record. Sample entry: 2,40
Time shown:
7,03
